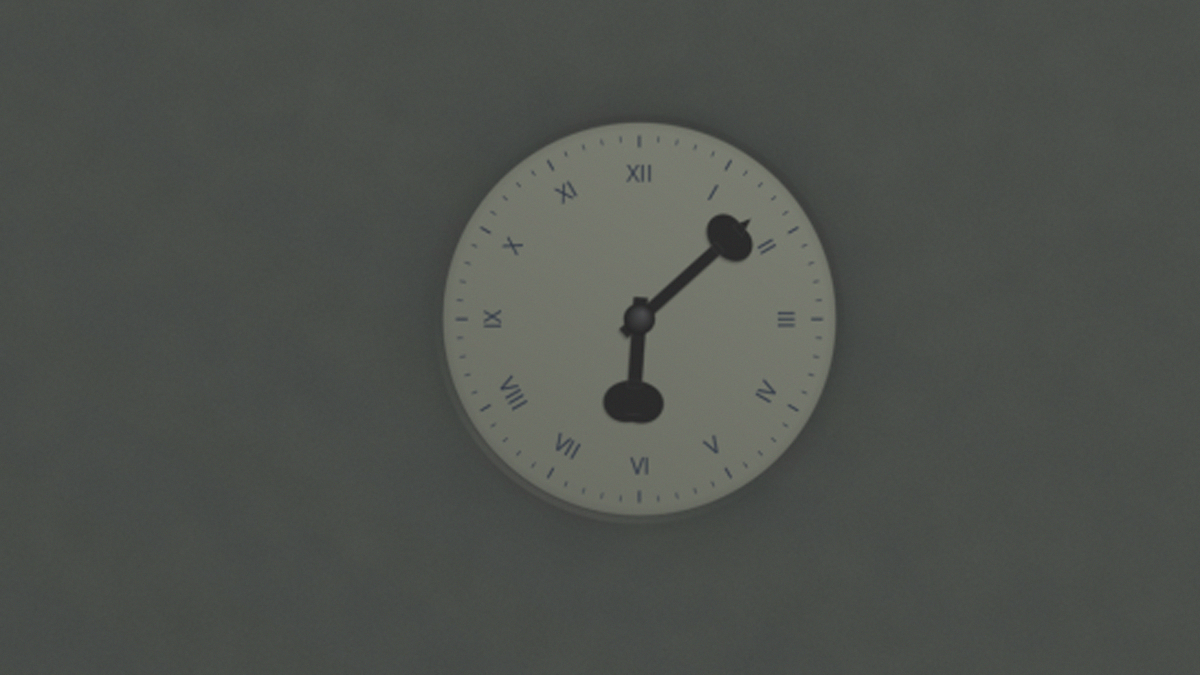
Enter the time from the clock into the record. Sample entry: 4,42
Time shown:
6,08
